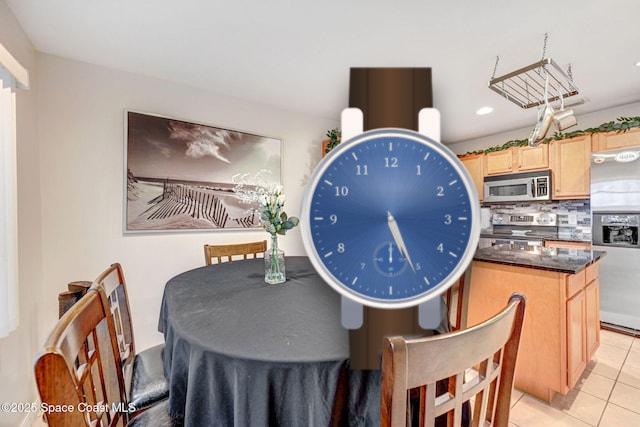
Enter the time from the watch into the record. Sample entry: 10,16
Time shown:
5,26
